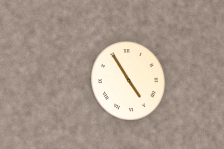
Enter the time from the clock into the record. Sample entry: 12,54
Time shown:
4,55
